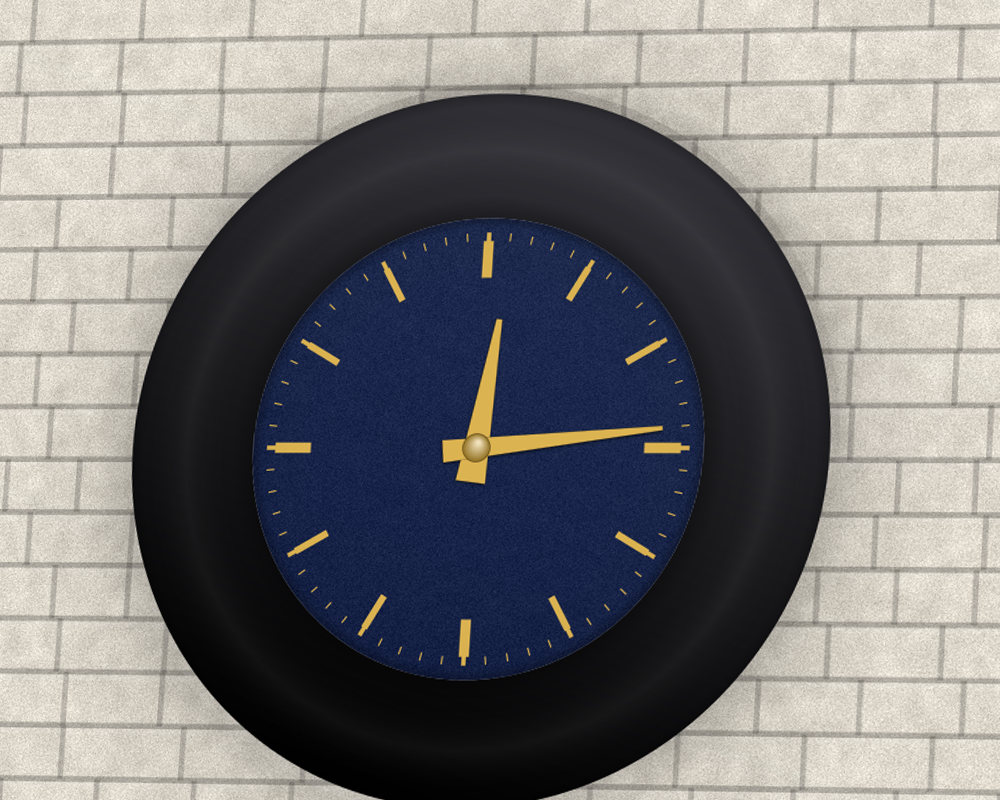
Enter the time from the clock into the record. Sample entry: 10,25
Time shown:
12,14
